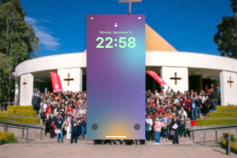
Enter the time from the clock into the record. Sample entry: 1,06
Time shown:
22,58
